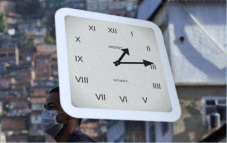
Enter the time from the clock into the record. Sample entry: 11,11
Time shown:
1,14
